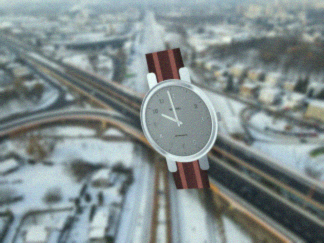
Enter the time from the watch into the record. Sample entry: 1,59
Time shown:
9,59
